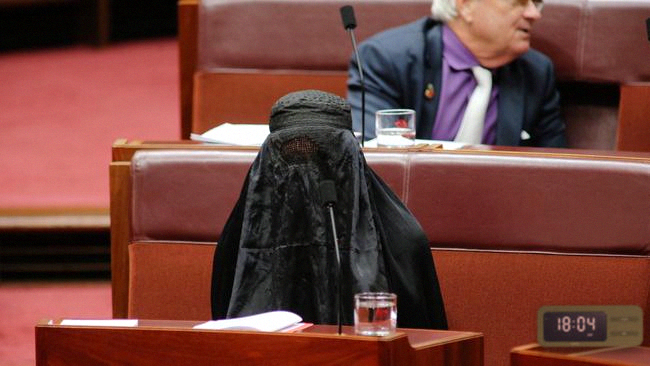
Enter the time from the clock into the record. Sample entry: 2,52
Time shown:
18,04
